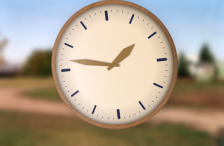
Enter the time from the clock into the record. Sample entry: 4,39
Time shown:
1,47
